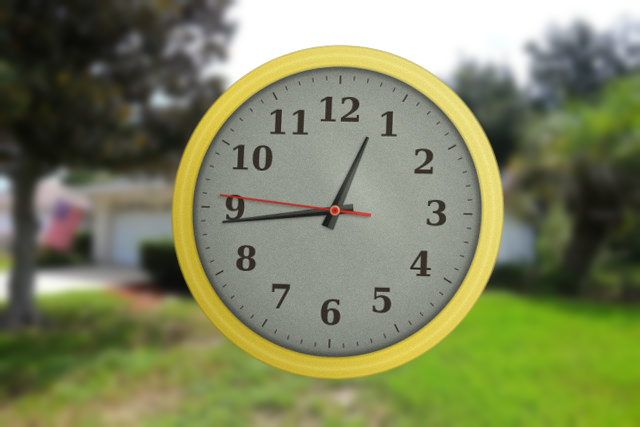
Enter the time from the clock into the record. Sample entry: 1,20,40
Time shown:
12,43,46
